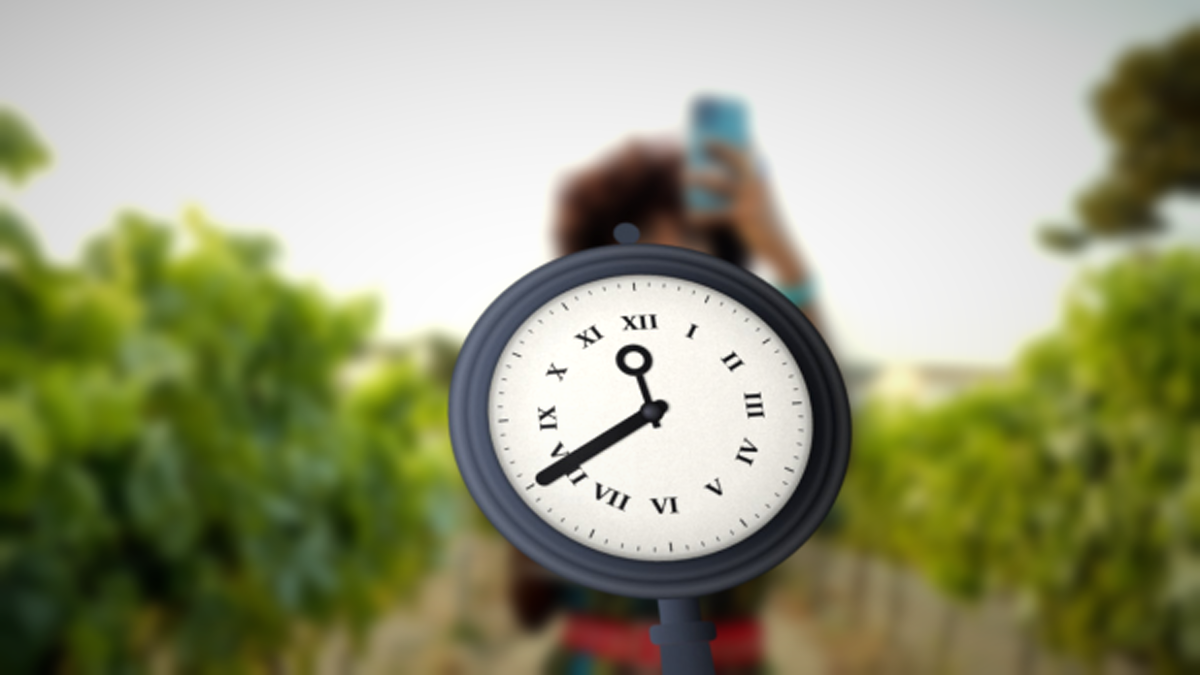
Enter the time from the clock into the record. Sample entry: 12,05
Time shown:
11,40
